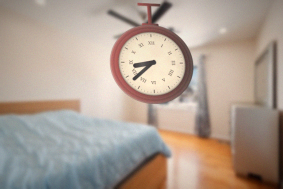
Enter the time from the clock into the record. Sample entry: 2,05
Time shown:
8,38
